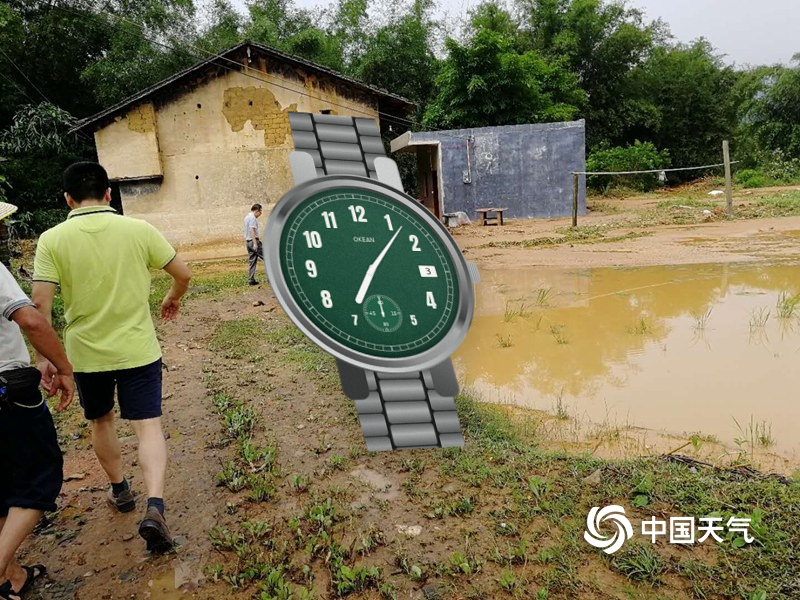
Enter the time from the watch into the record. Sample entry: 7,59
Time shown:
7,07
